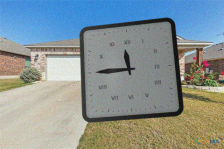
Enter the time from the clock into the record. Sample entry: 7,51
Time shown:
11,45
